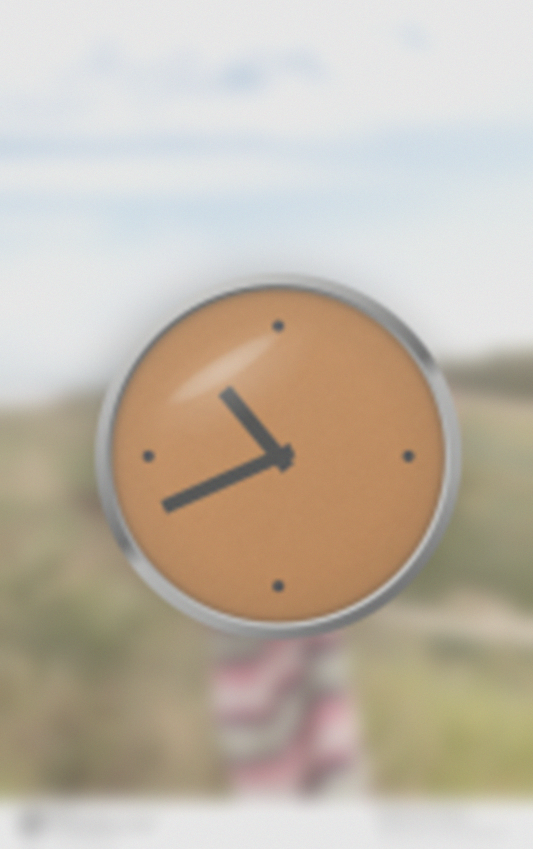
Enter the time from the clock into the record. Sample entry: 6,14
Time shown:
10,41
